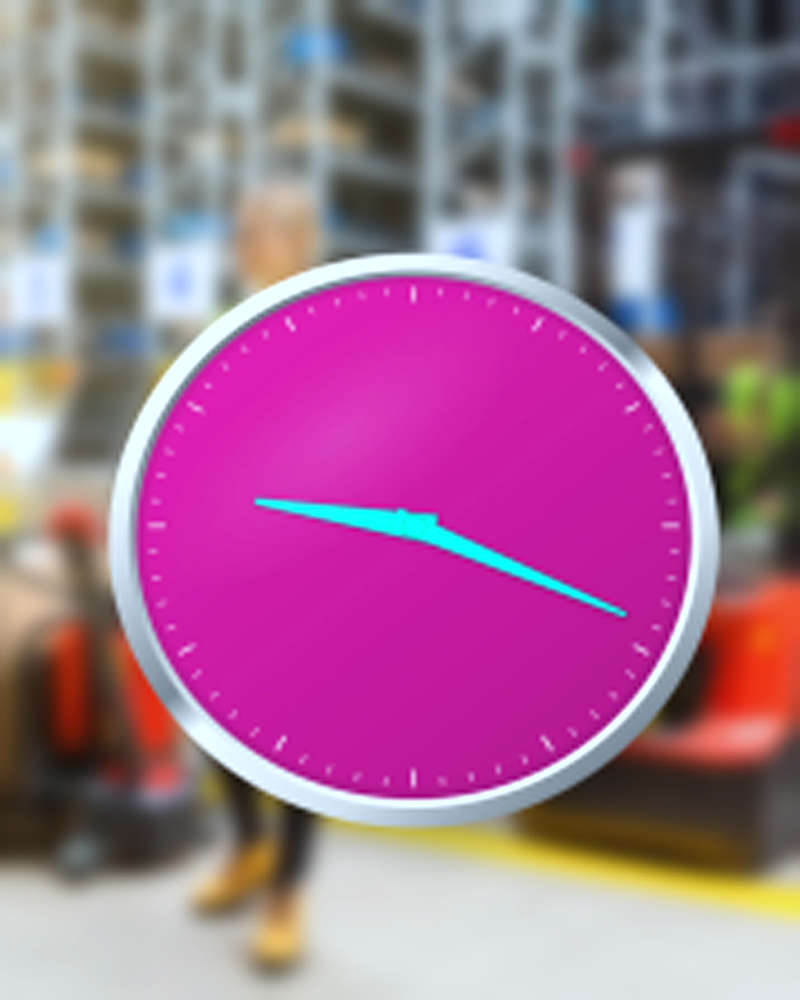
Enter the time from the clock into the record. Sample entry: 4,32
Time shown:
9,19
